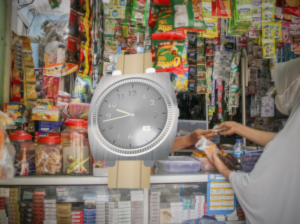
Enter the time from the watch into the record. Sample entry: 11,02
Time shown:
9,43
